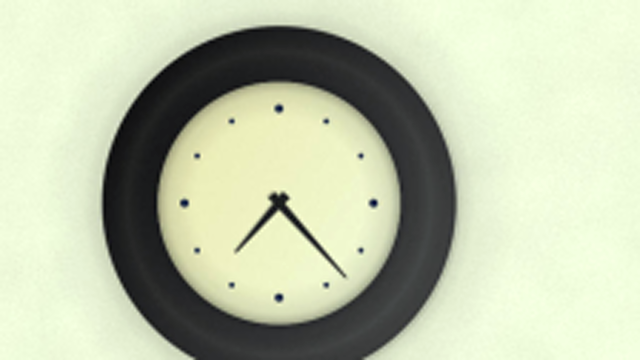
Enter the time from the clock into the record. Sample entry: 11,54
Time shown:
7,23
